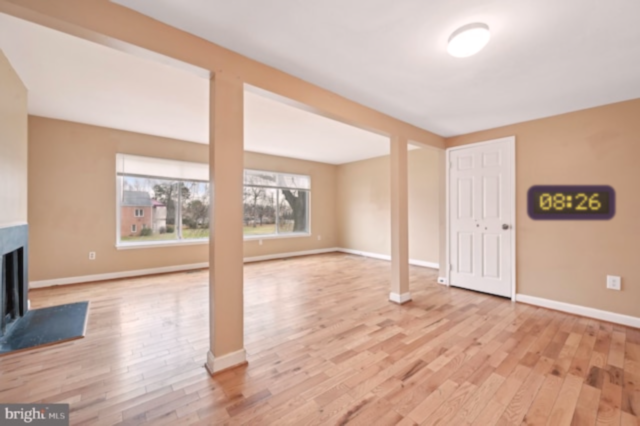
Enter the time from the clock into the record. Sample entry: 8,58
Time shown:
8,26
